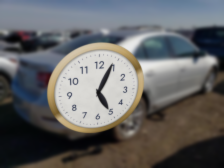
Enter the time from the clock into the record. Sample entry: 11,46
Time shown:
5,04
